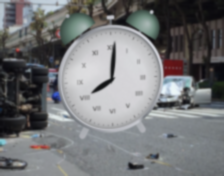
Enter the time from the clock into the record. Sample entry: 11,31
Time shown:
8,01
